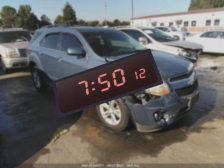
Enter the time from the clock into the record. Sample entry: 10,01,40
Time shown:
7,50,12
